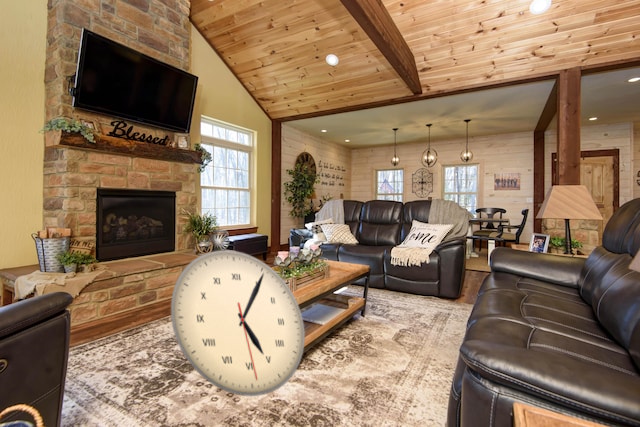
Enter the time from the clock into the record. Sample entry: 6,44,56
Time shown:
5,05,29
